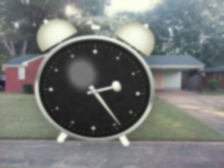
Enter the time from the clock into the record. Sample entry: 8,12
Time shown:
2,24
